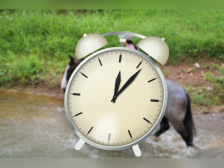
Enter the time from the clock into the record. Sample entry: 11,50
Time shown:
12,06
